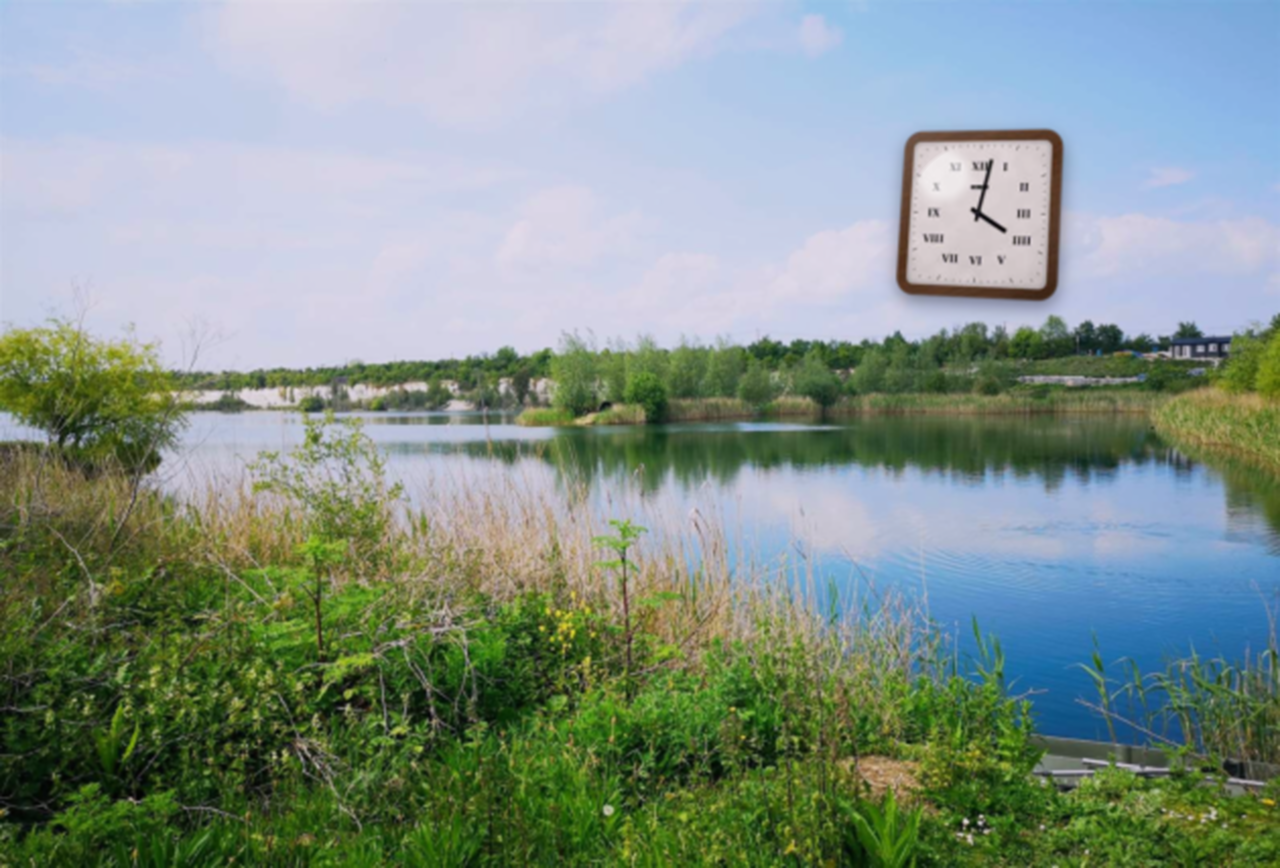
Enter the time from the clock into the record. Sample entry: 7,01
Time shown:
4,02
